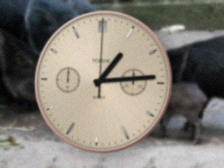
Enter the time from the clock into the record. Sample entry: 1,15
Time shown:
1,14
